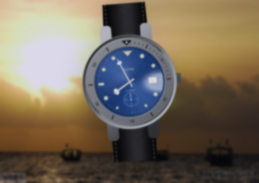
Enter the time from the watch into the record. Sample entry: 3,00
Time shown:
7,56
